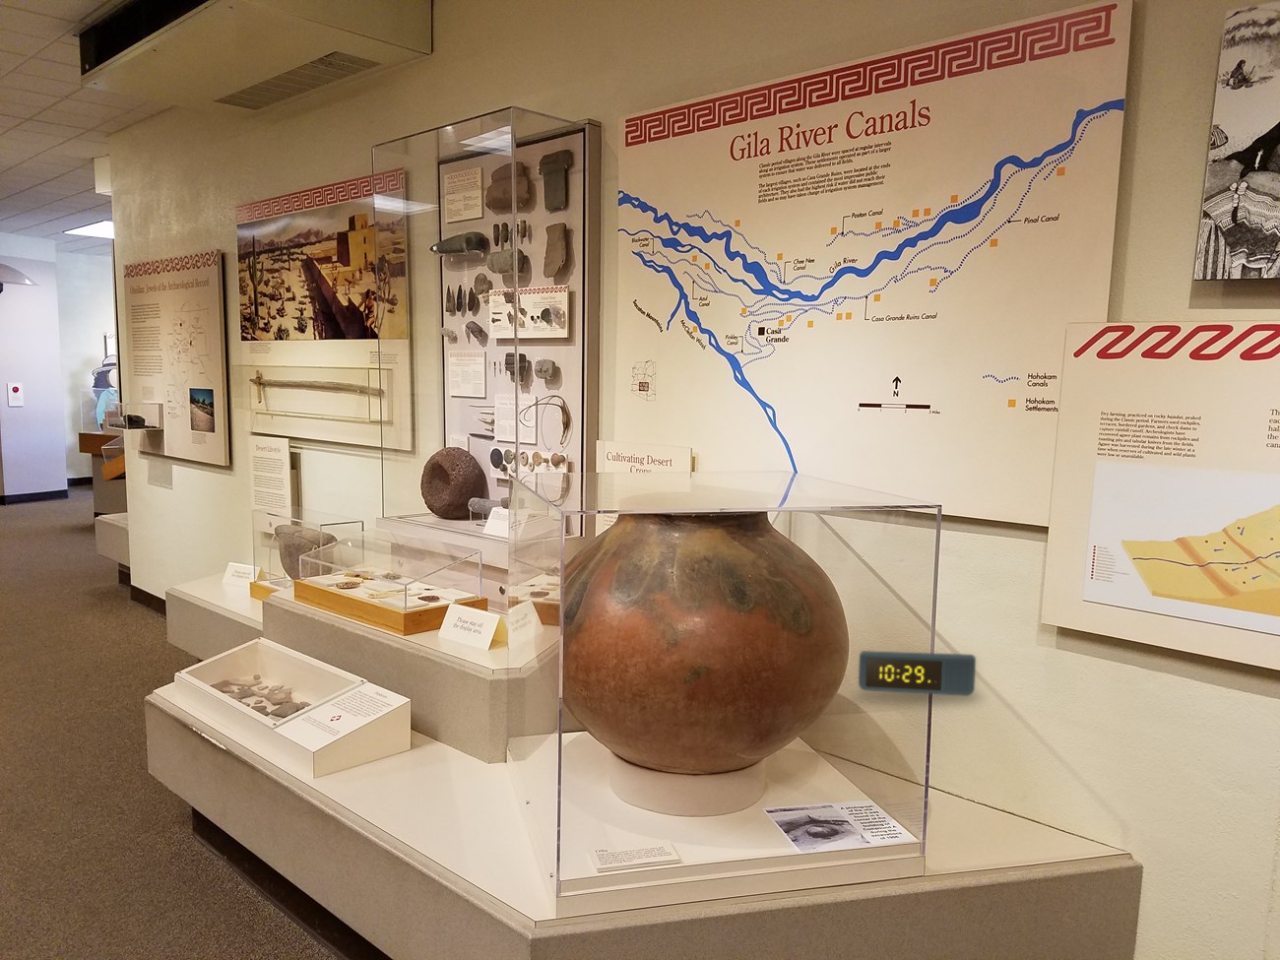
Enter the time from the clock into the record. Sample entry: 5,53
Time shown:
10,29
